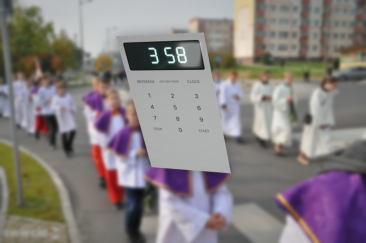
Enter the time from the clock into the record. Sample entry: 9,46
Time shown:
3,58
